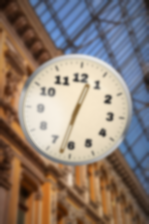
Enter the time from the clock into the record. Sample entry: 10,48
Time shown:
12,32
